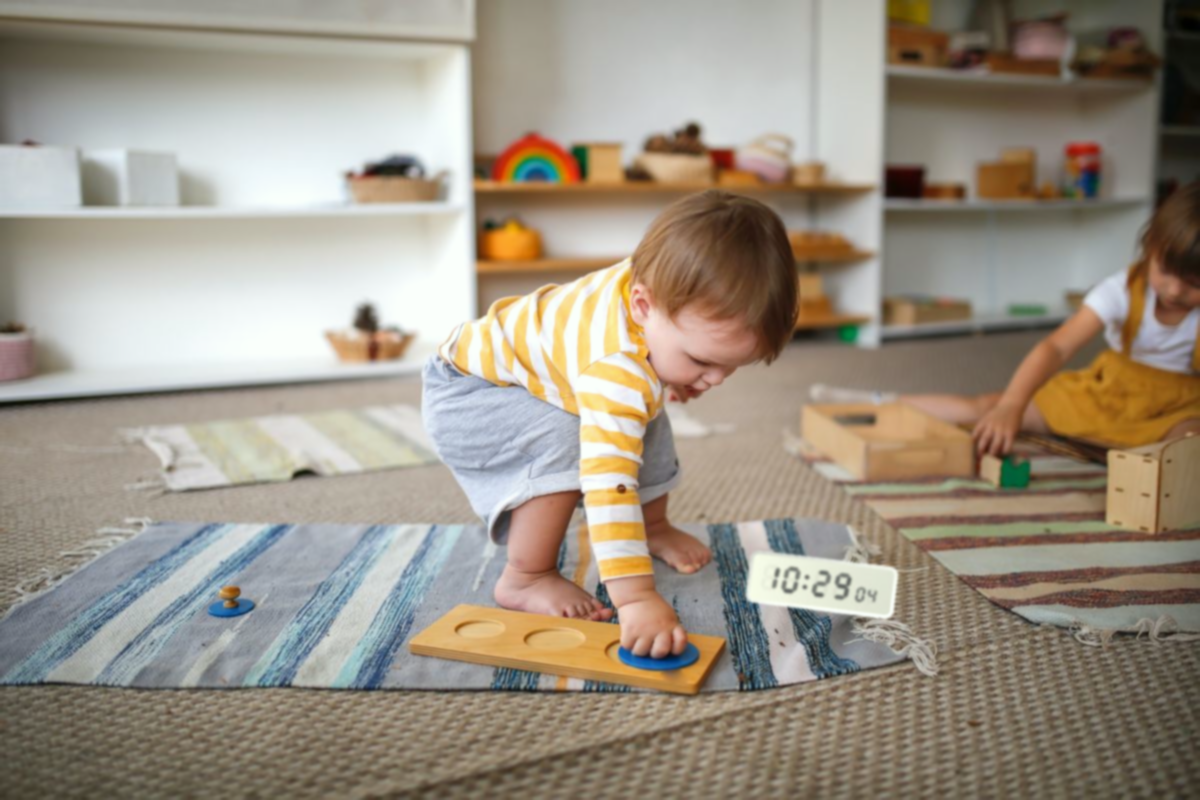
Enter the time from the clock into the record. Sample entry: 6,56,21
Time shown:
10,29,04
